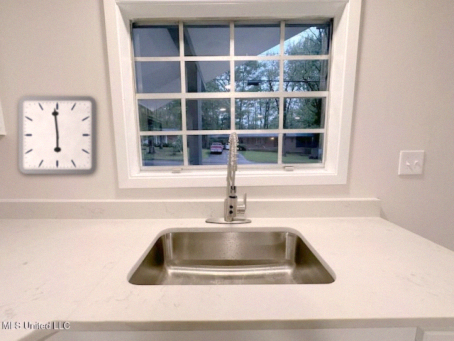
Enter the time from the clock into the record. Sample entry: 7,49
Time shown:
5,59
